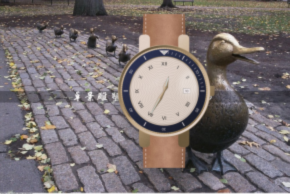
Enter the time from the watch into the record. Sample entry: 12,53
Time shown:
12,35
